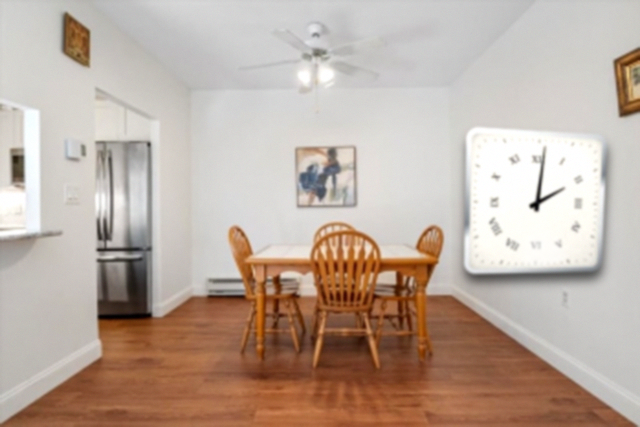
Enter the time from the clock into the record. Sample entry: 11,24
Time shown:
2,01
